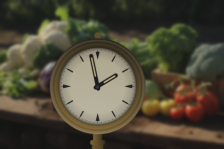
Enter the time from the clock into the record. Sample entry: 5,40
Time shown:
1,58
